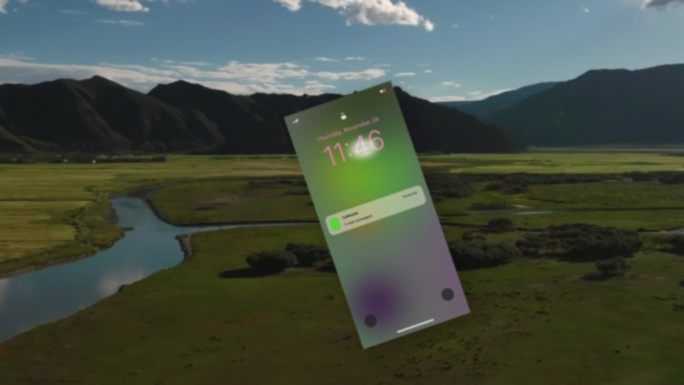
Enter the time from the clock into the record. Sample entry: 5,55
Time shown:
11,46
